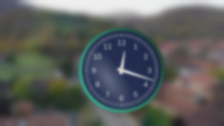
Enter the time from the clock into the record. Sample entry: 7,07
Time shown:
12,18
